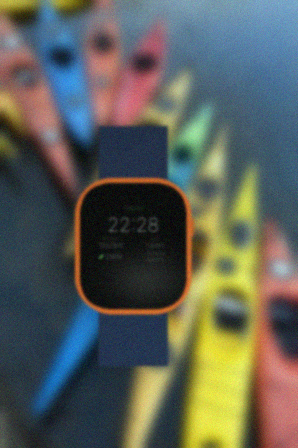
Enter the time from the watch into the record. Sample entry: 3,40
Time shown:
22,28
